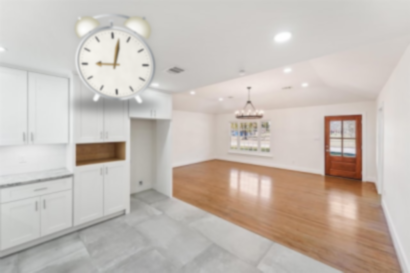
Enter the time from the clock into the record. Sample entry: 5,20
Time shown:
9,02
